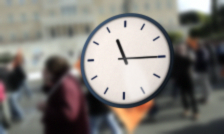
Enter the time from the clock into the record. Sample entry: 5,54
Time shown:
11,15
